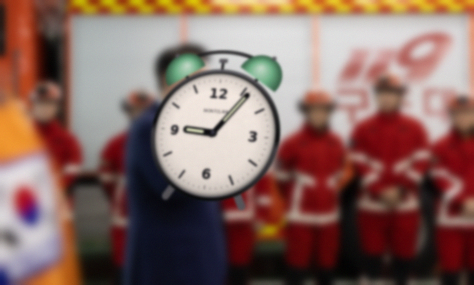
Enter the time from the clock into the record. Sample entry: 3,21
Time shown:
9,06
